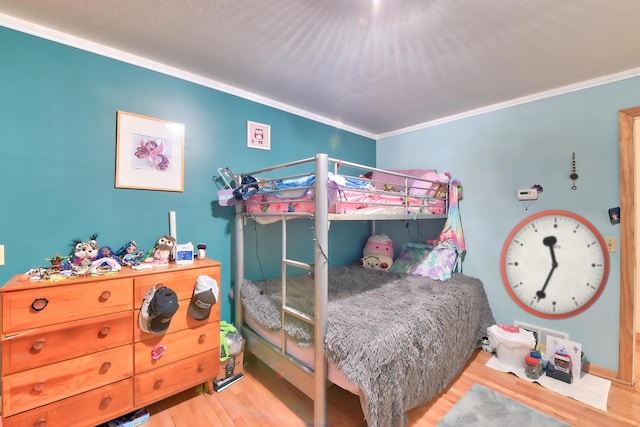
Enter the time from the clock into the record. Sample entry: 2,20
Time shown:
11,34
